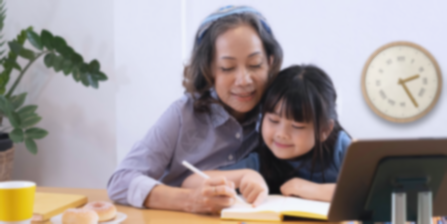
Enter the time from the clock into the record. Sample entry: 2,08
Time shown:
2,25
